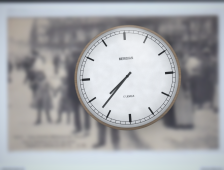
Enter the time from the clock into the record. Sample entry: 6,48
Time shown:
7,37
